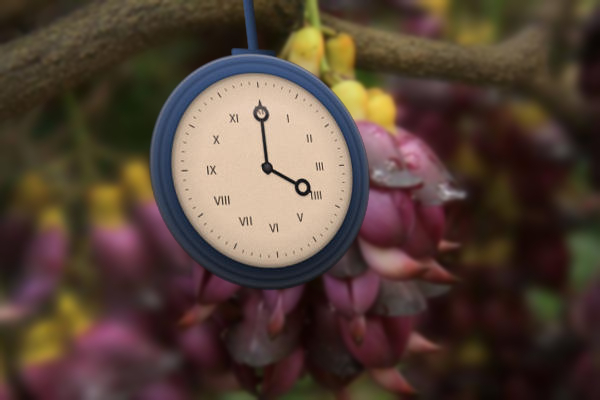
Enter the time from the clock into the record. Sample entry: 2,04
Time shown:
4,00
